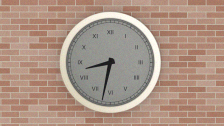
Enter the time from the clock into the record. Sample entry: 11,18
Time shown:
8,32
